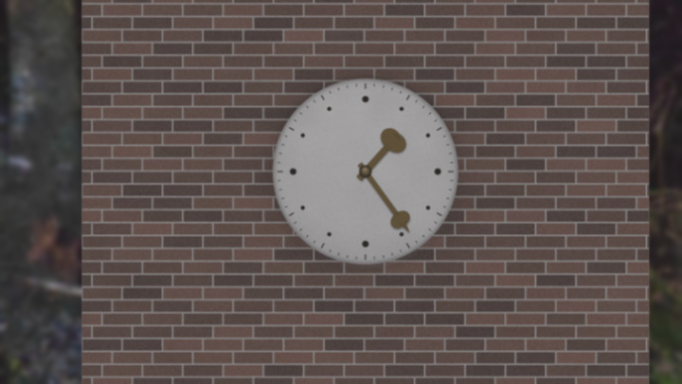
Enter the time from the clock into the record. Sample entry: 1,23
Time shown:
1,24
